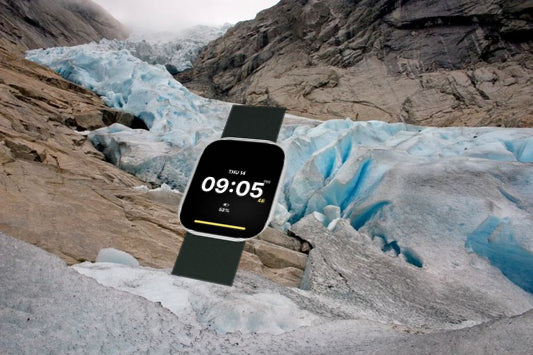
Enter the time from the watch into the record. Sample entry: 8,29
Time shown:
9,05
